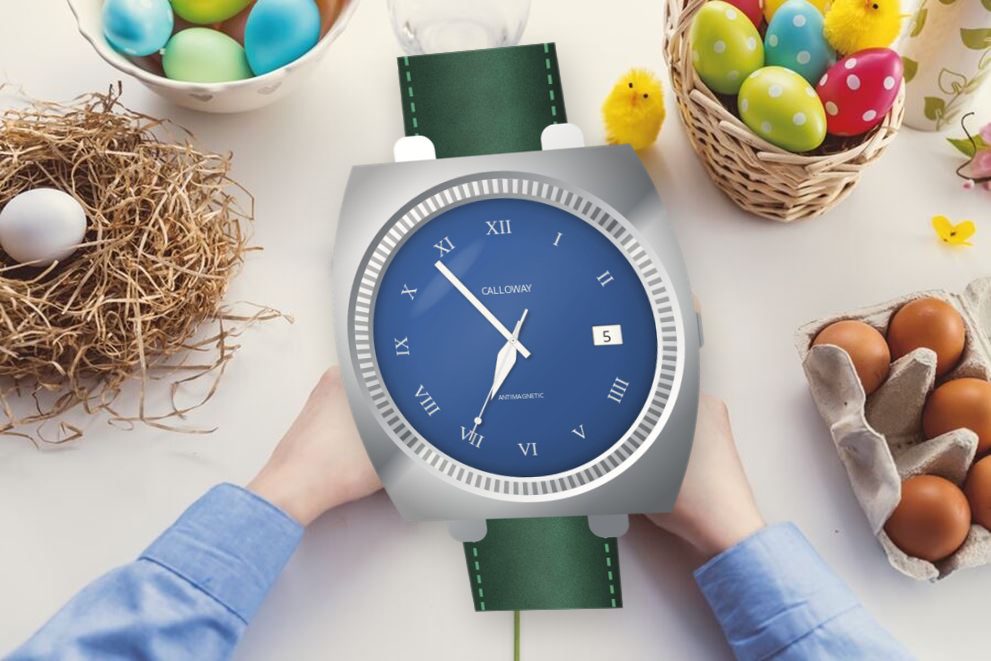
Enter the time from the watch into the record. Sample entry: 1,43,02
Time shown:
6,53,35
